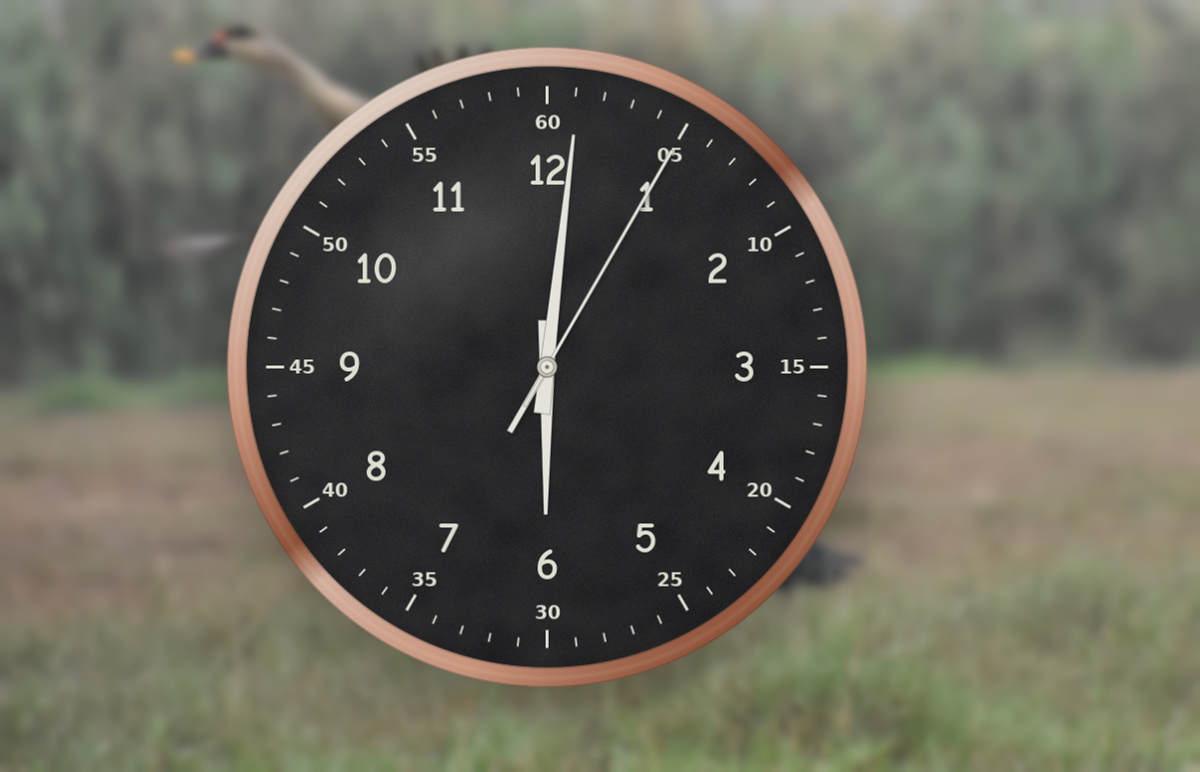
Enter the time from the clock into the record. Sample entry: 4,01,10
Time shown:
6,01,05
